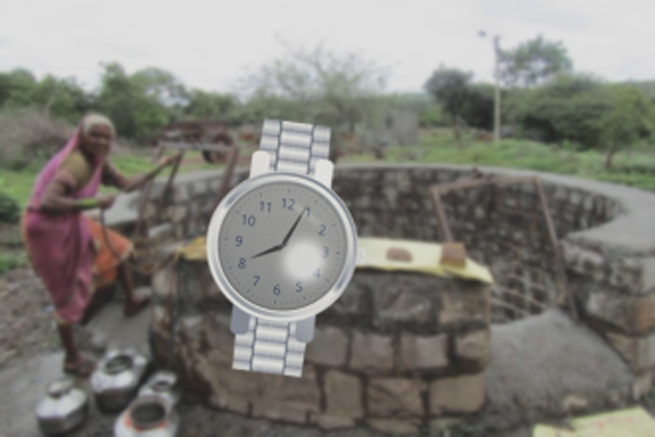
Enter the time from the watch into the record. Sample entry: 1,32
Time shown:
8,04
